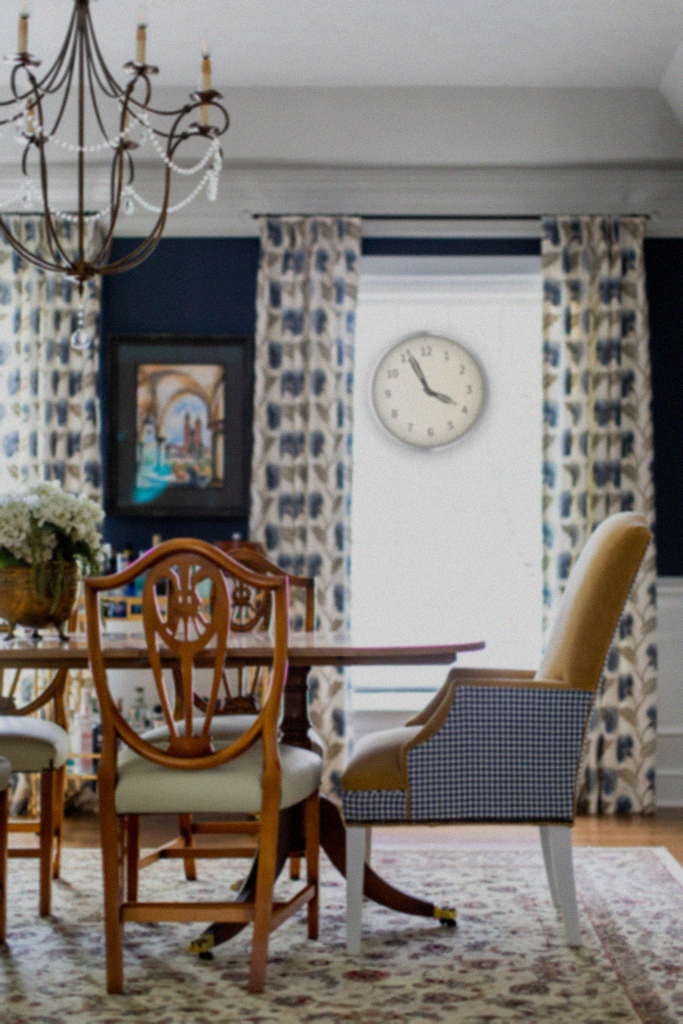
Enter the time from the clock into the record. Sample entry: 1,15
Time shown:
3,56
